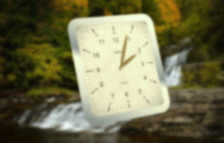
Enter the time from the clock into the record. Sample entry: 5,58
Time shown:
2,04
